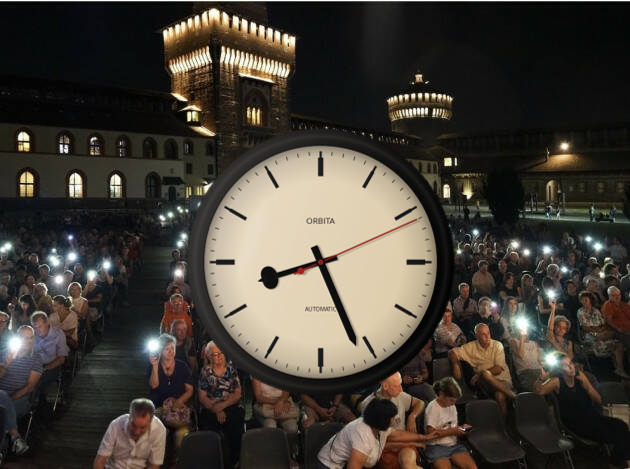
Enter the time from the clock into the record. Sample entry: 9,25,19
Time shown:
8,26,11
